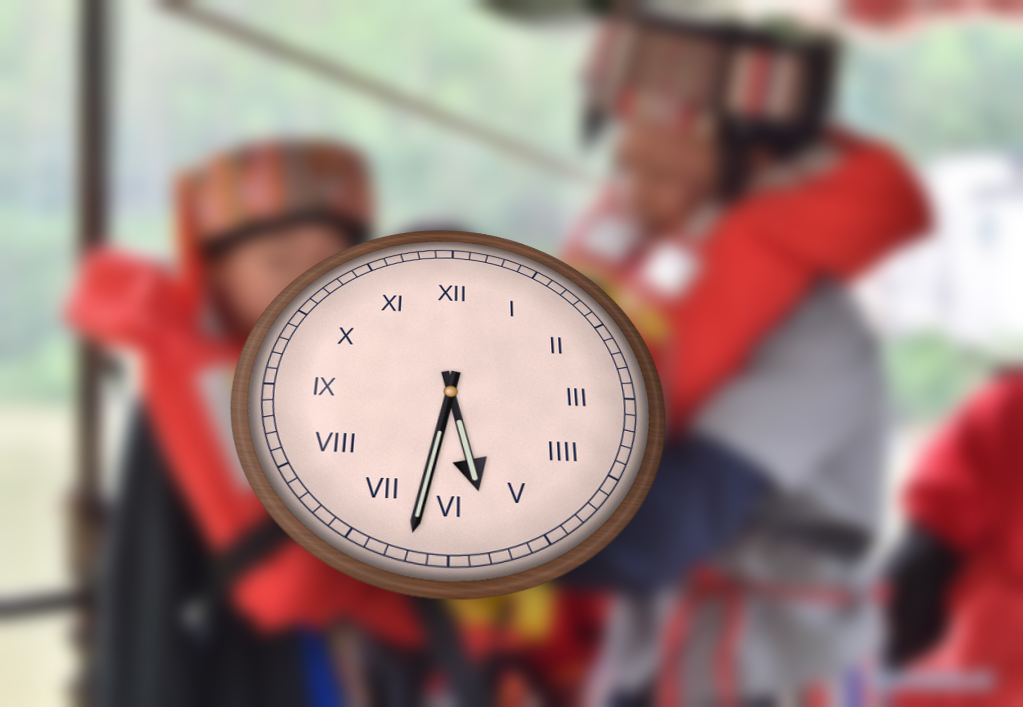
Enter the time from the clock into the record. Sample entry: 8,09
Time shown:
5,32
